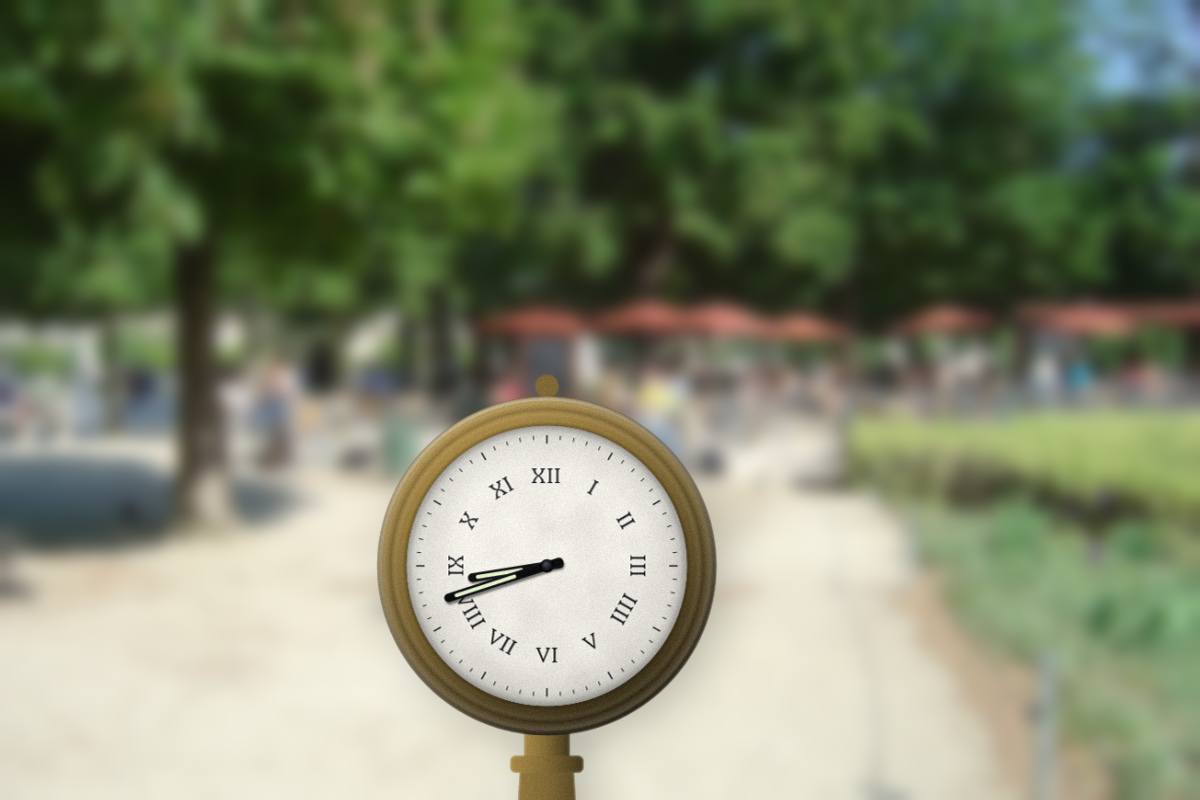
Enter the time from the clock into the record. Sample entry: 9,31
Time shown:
8,42
